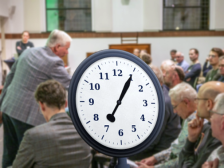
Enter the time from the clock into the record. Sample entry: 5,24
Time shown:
7,05
